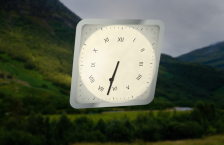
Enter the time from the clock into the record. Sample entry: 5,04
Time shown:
6,32
